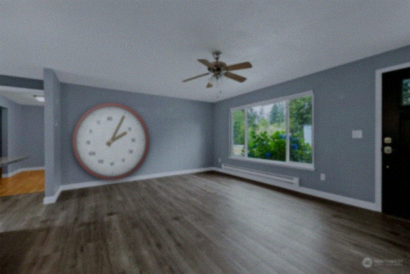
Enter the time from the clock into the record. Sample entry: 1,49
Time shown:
2,05
